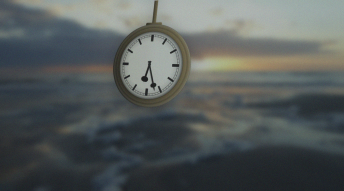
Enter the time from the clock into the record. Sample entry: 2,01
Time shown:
6,27
